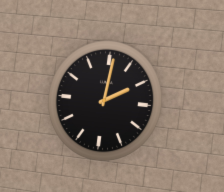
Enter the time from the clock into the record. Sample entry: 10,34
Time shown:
2,01
